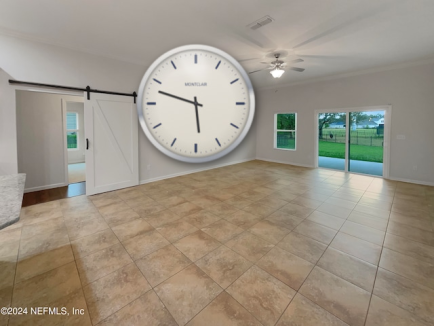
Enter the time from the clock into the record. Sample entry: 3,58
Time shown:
5,48
